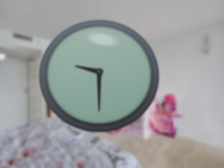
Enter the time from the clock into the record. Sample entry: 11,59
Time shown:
9,30
